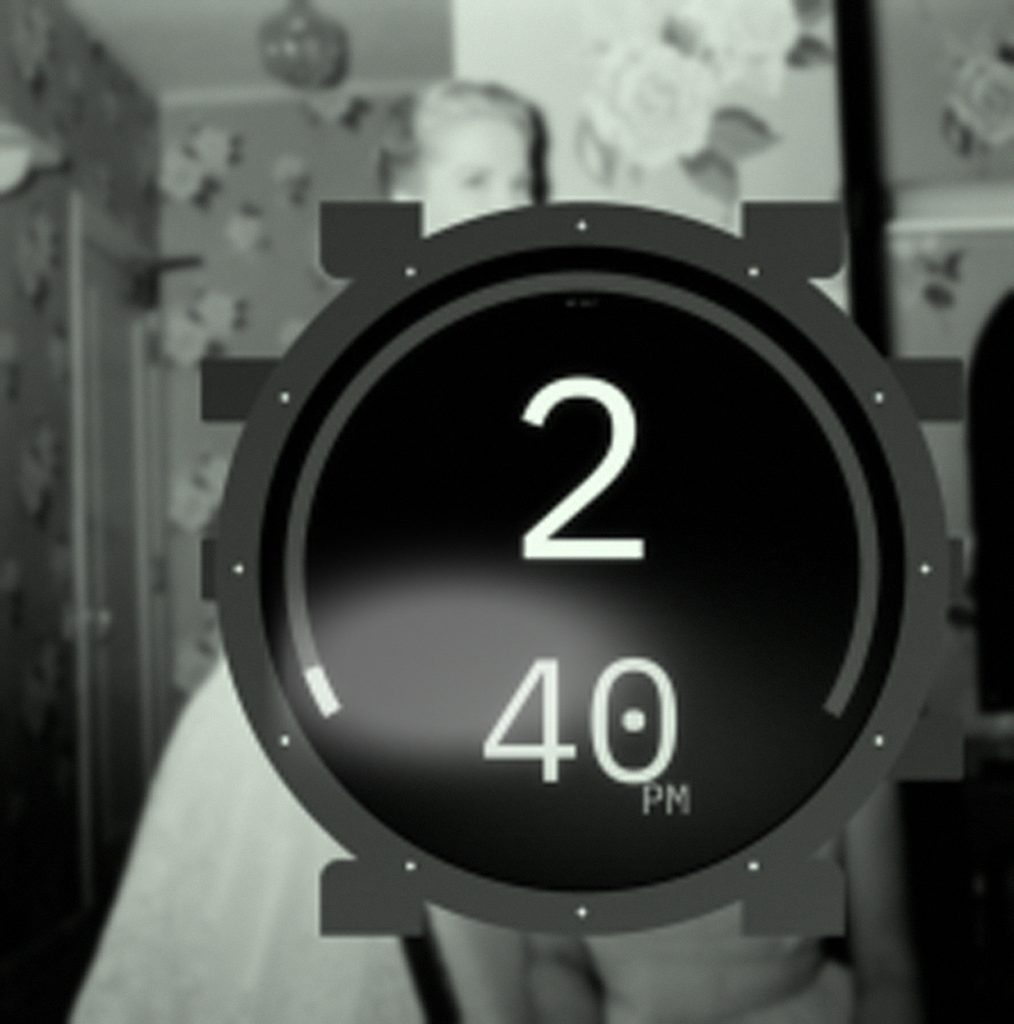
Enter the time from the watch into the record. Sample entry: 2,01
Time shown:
2,40
